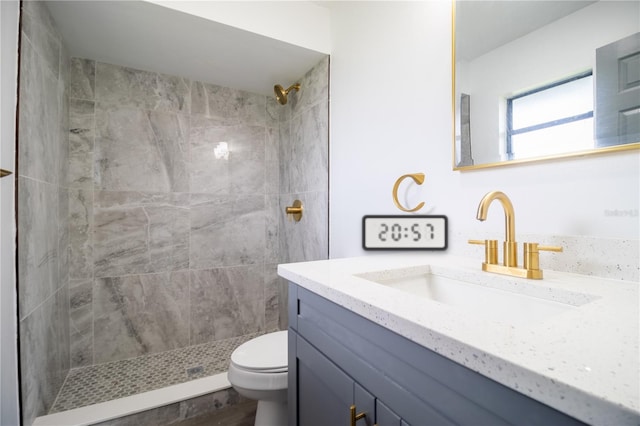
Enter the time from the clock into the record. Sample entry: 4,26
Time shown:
20,57
